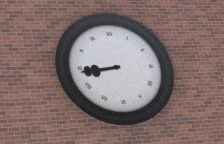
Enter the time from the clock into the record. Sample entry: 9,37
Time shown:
8,44
